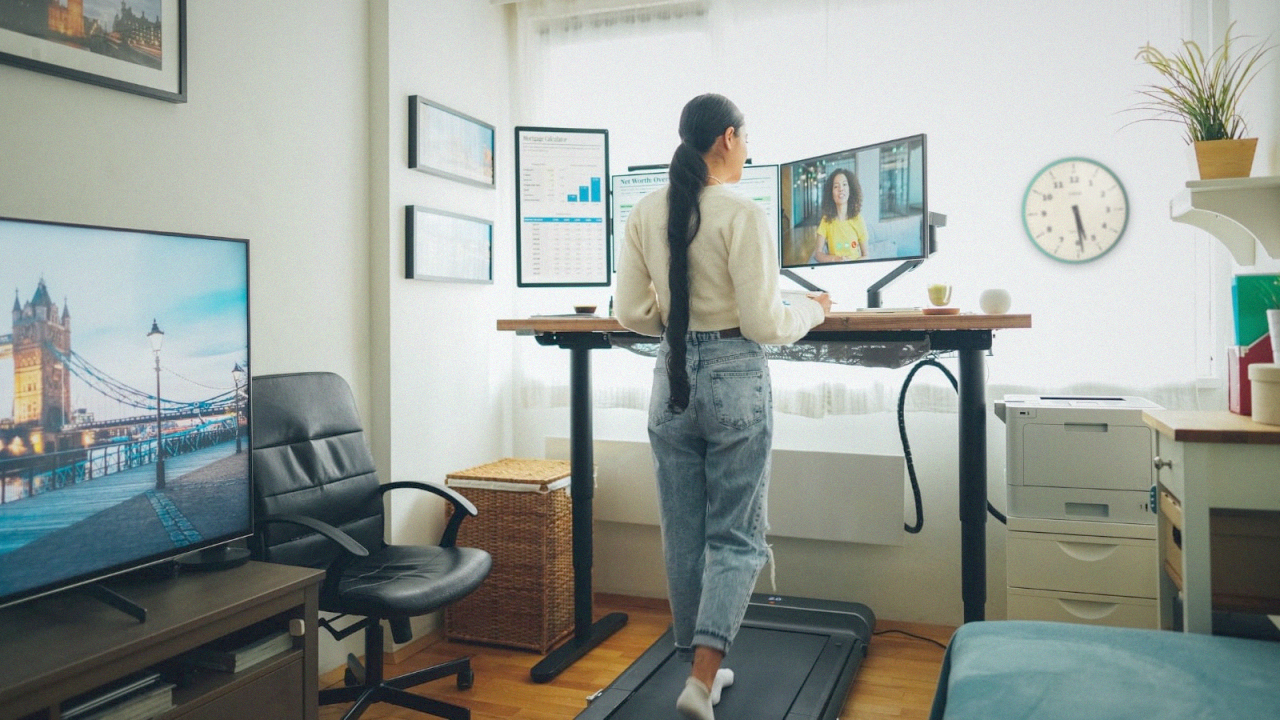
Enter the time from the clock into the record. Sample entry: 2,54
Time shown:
5,29
